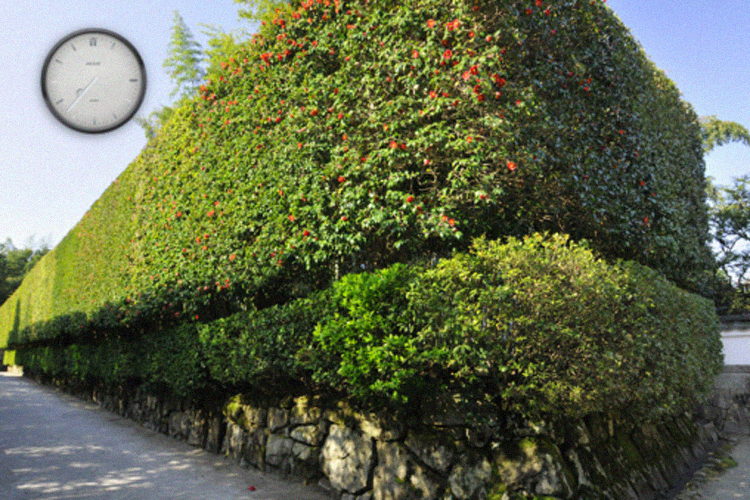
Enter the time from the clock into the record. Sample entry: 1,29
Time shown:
7,37
